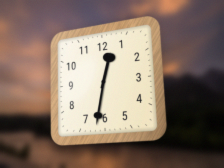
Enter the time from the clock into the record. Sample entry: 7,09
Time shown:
12,32
